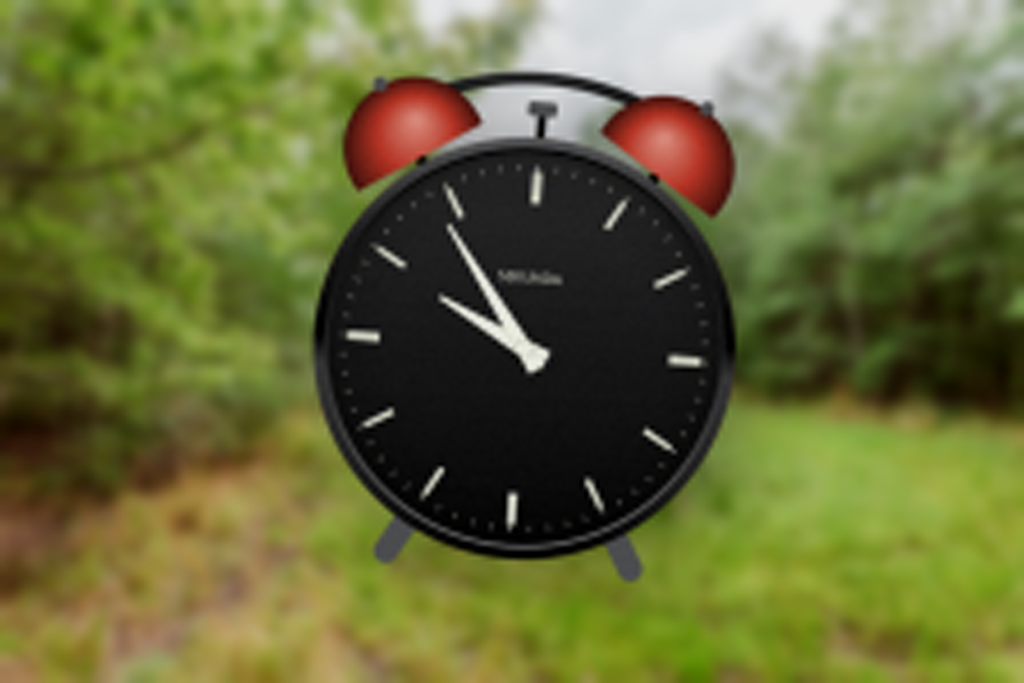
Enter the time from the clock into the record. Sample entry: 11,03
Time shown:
9,54
